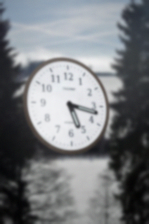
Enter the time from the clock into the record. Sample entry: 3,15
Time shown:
5,17
